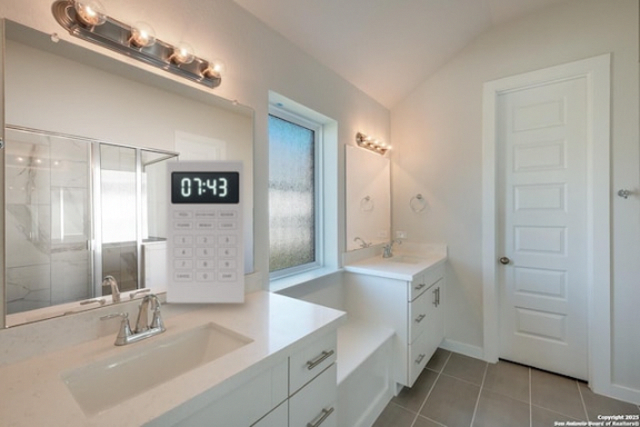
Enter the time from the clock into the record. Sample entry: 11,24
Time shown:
7,43
